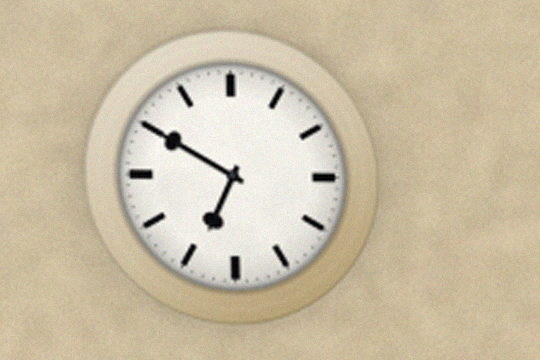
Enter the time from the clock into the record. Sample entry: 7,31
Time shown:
6,50
